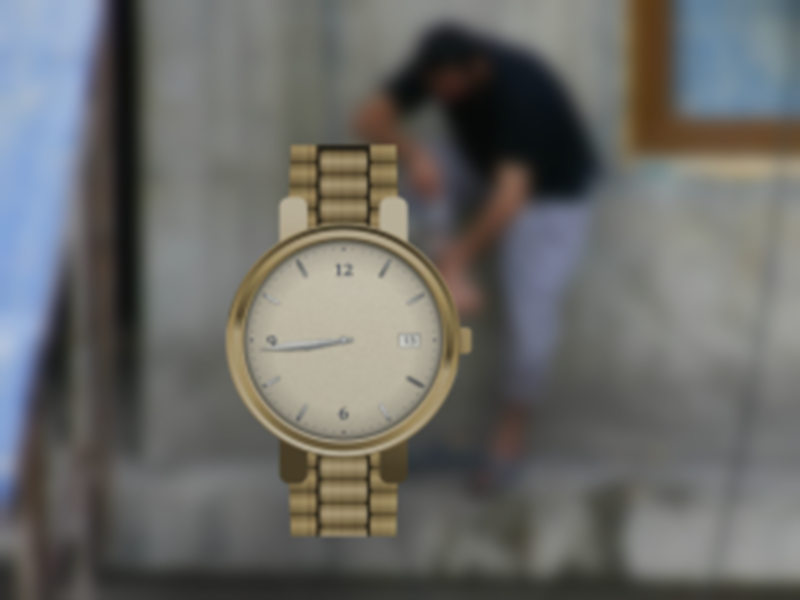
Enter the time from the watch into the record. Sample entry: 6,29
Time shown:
8,44
